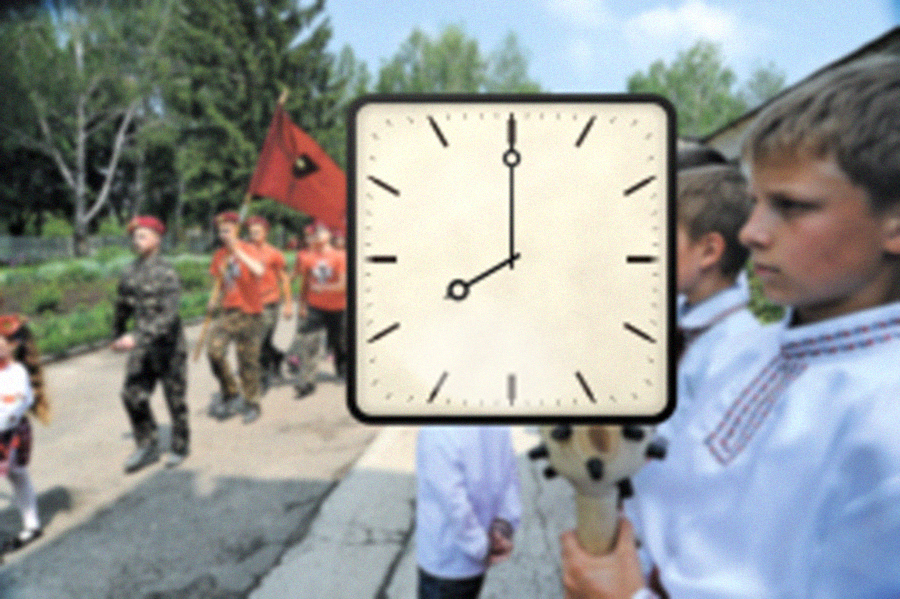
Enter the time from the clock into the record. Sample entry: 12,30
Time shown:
8,00
